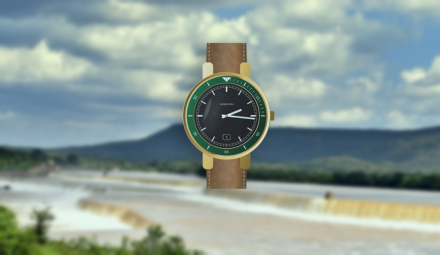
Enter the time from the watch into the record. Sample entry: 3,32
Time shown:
2,16
